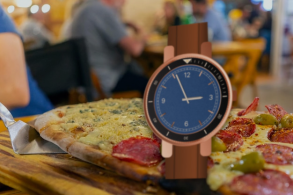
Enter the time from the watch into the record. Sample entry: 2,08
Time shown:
2,56
